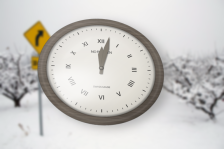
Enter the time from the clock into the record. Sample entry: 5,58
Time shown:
12,02
